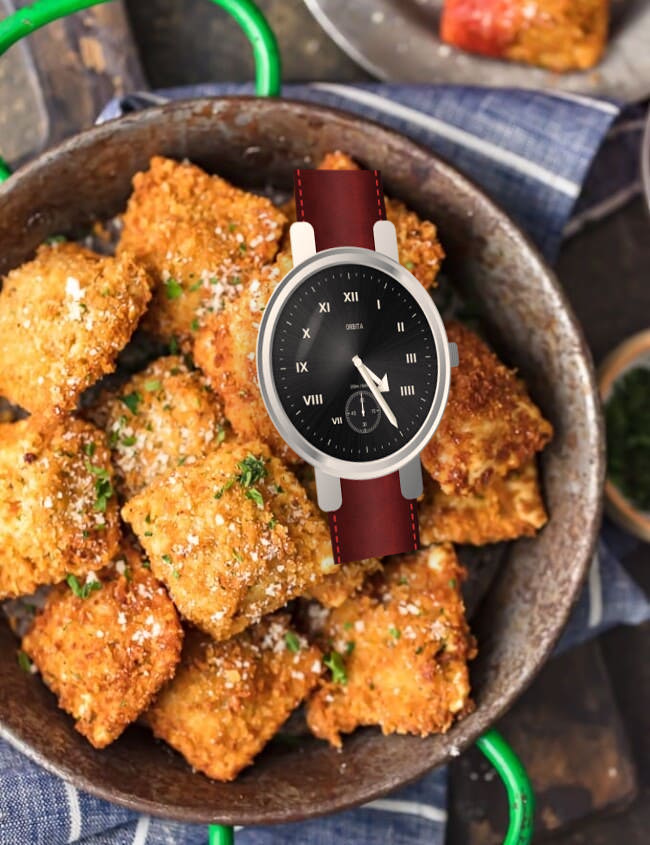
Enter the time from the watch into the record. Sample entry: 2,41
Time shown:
4,25
